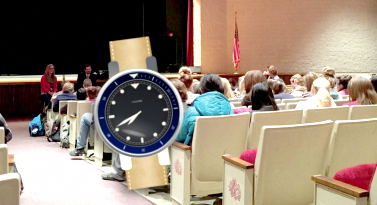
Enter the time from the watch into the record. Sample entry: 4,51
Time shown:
7,41
